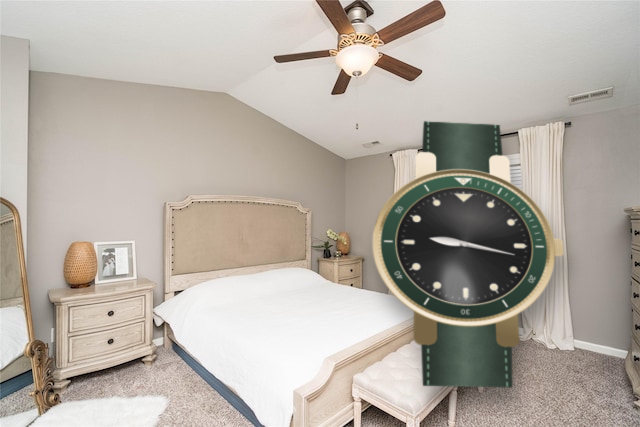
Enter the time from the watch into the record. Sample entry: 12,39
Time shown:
9,17
